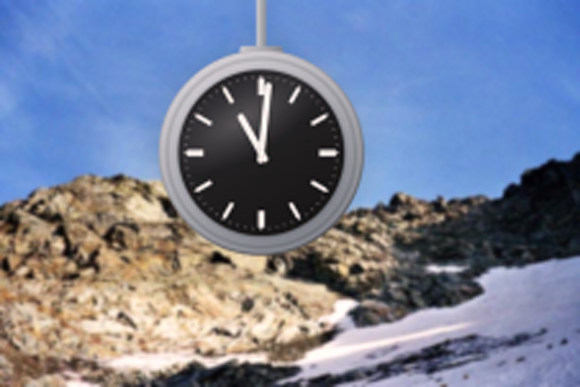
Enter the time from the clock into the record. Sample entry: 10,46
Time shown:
11,01
